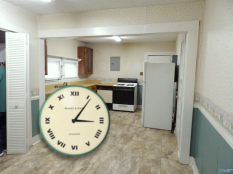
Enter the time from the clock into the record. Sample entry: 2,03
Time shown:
3,06
